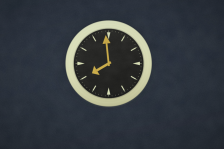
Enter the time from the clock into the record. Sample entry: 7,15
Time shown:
7,59
